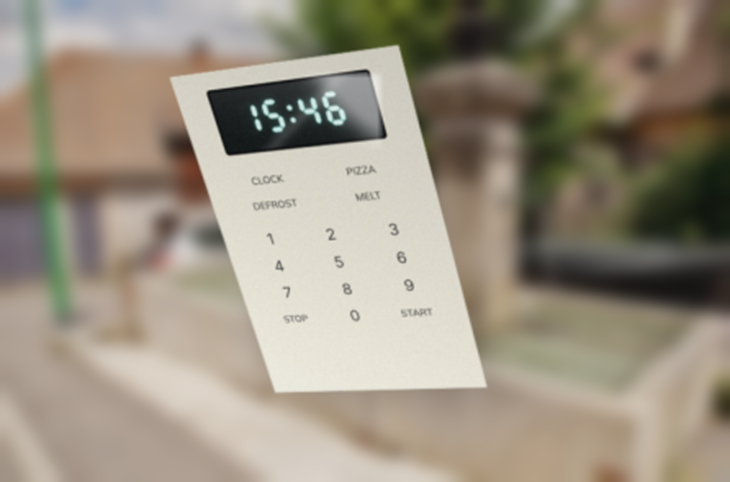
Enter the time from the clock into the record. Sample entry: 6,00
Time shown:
15,46
